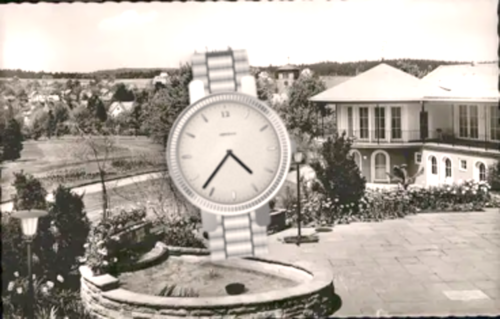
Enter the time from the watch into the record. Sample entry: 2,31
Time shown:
4,37
